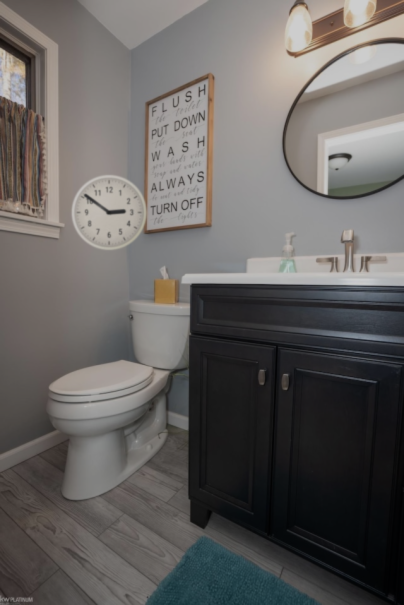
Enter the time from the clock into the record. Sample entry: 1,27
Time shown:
2,51
